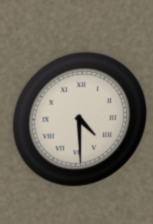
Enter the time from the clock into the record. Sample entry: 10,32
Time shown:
4,29
